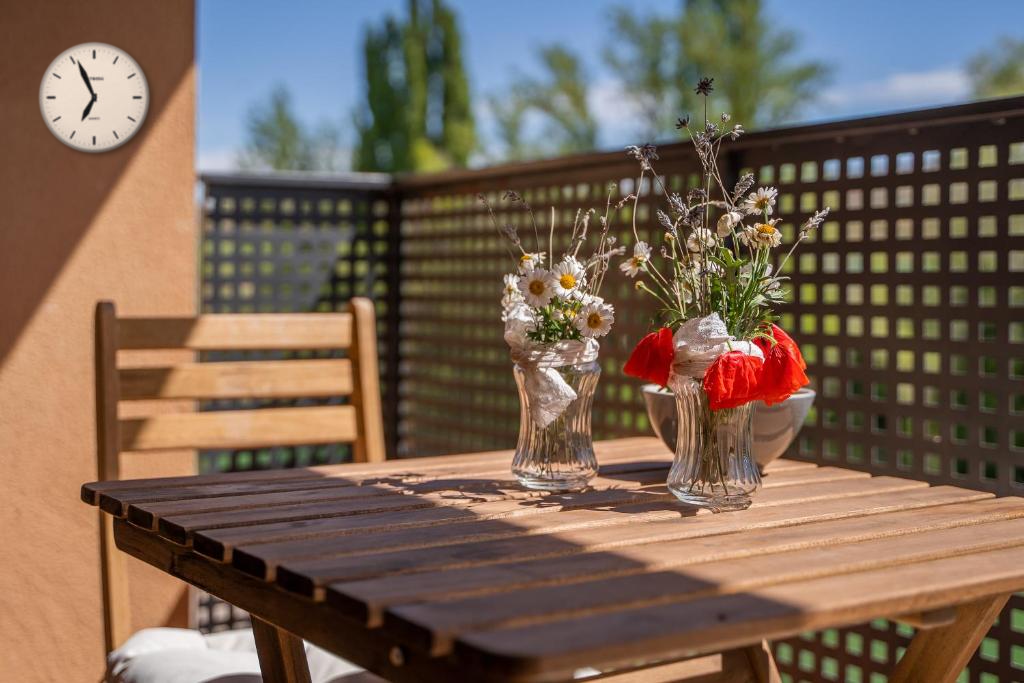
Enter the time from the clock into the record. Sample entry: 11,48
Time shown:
6,56
